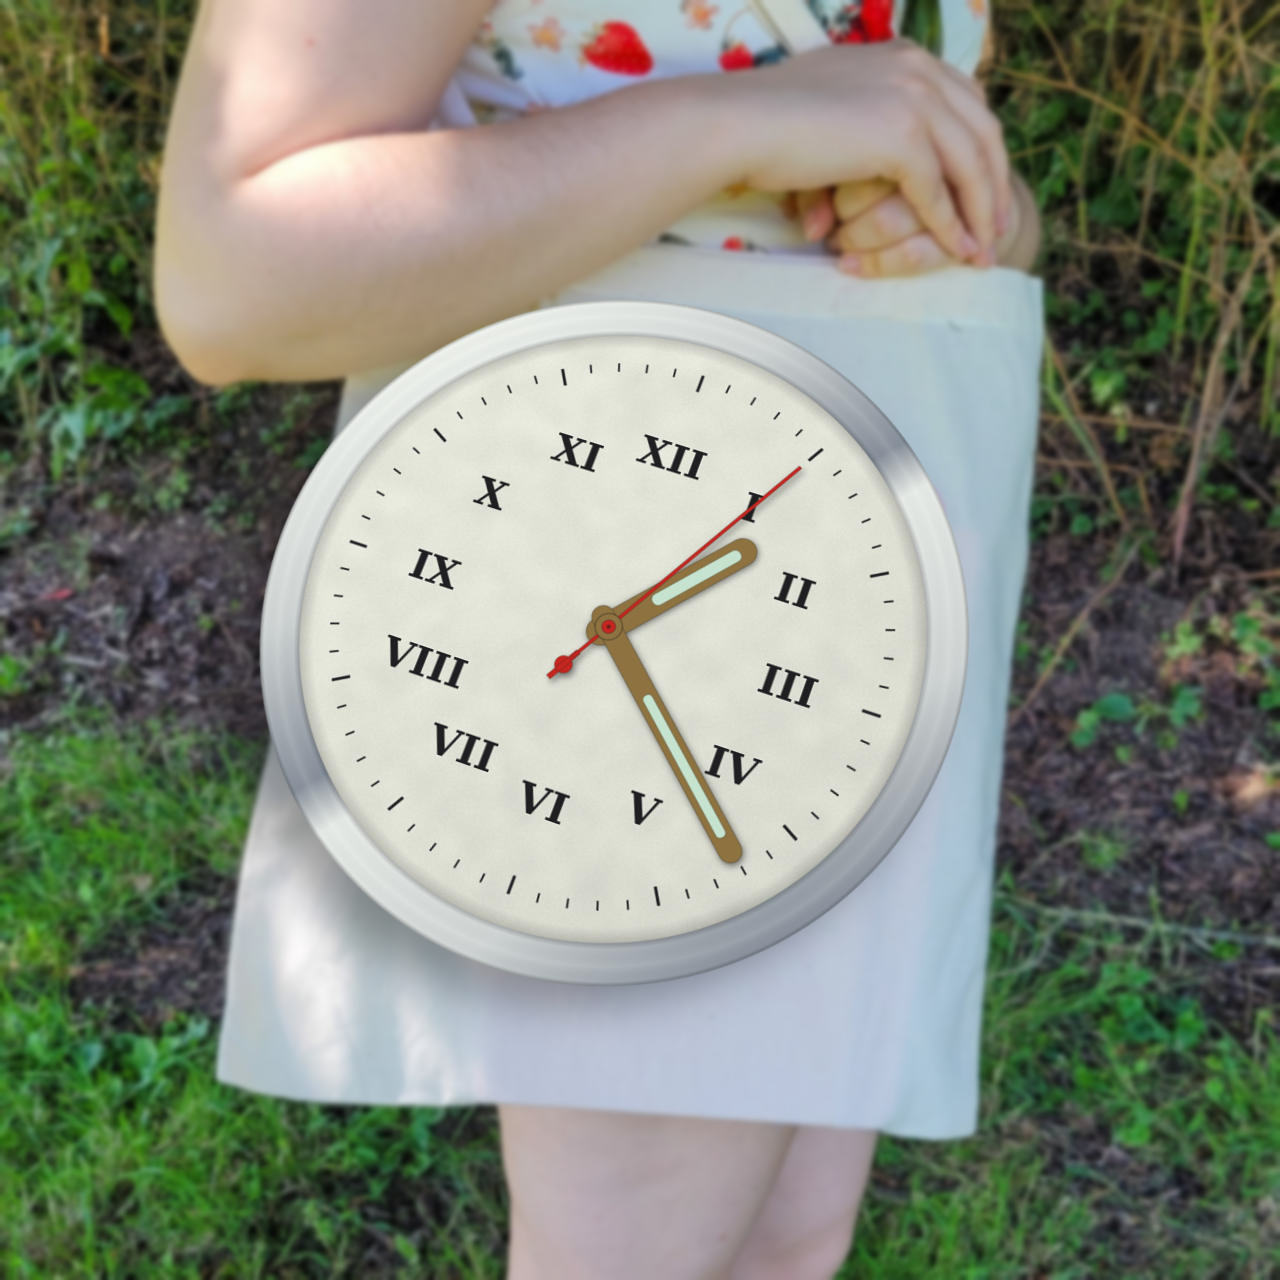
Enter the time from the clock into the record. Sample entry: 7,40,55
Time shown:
1,22,05
